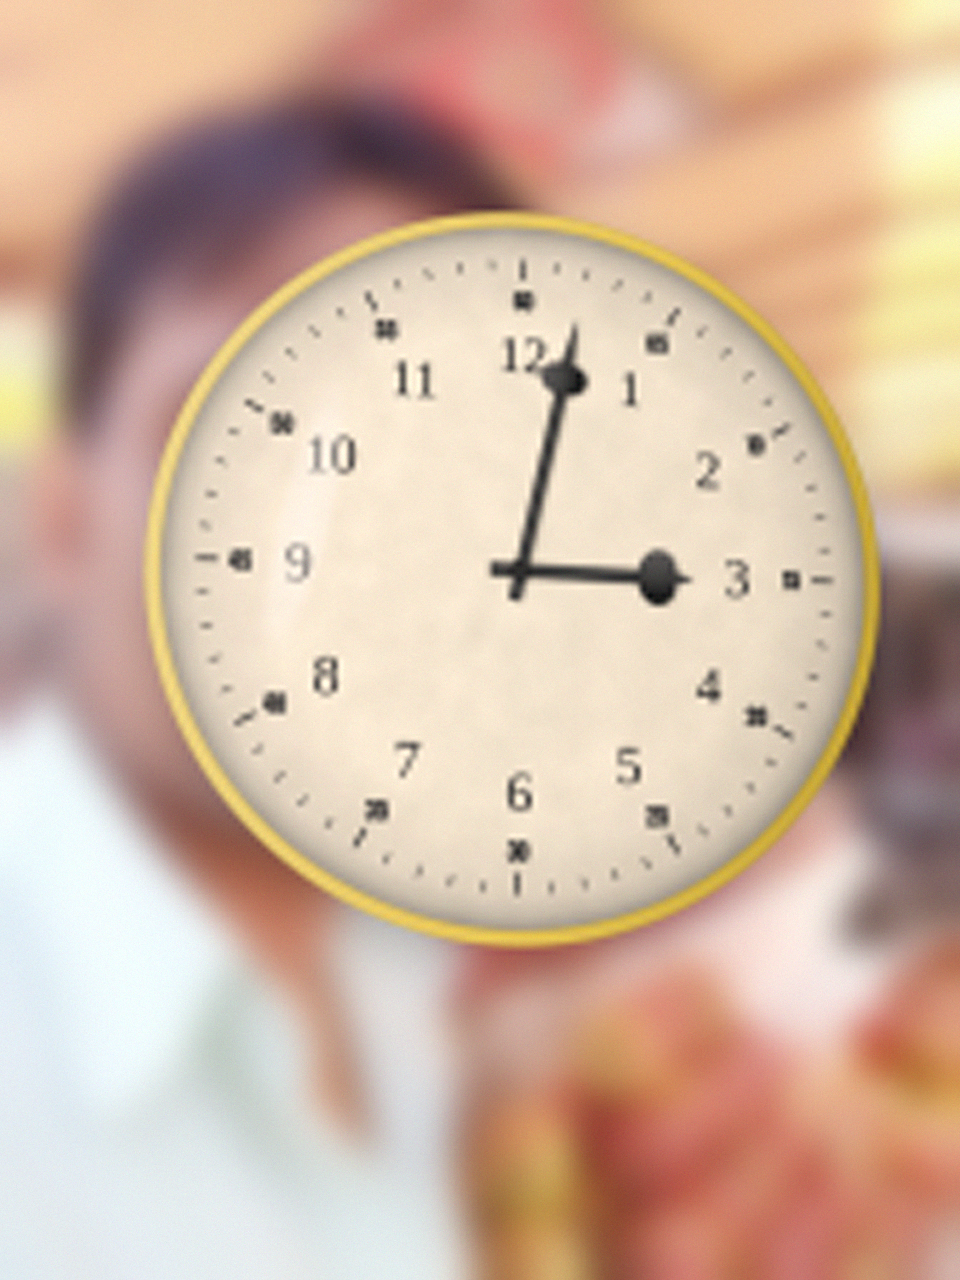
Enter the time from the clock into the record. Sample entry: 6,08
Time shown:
3,02
